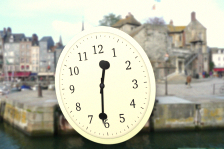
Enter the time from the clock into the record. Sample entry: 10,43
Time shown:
12,31
